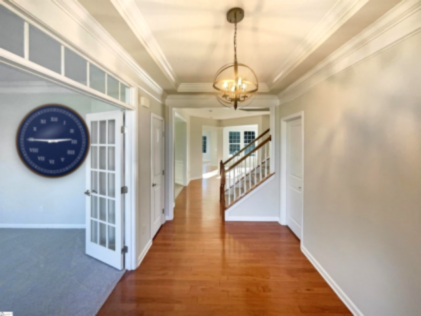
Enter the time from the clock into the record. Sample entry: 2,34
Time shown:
2,45
